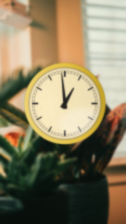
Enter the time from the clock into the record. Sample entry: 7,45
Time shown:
12,59
